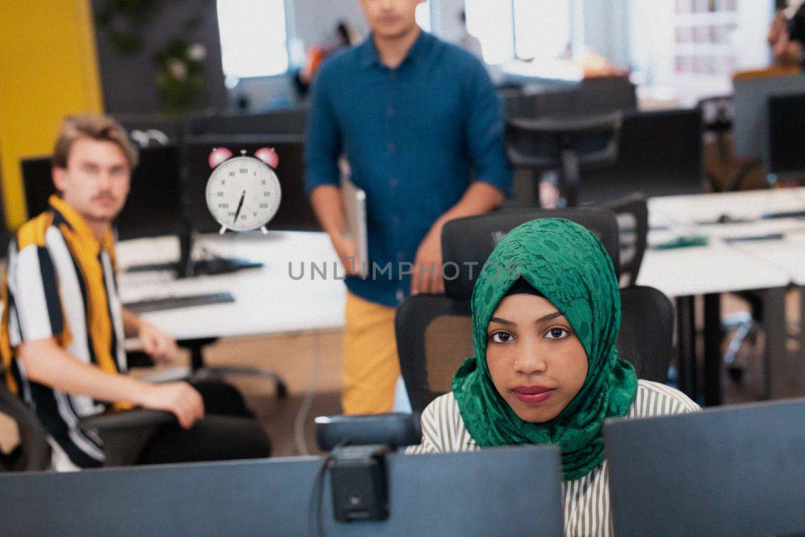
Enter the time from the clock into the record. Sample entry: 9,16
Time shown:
6,33
